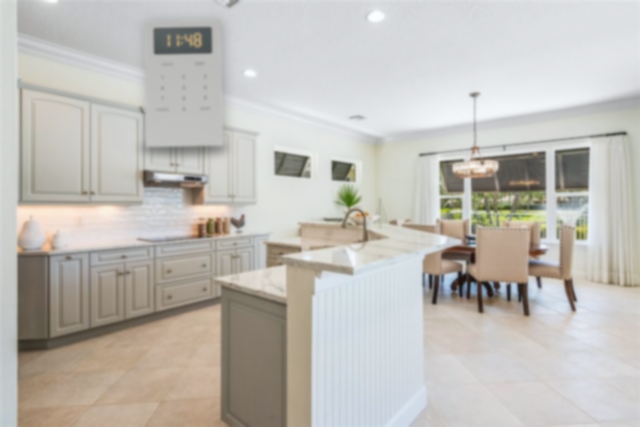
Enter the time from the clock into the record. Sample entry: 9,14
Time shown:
11,48
